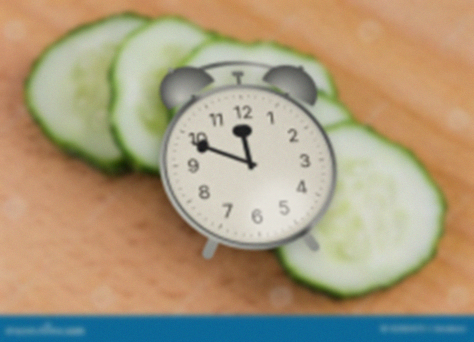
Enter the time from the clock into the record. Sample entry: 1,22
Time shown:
11,49
